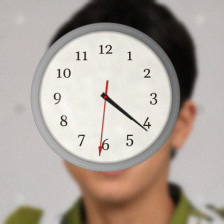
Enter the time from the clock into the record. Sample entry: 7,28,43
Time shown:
4,21,31
